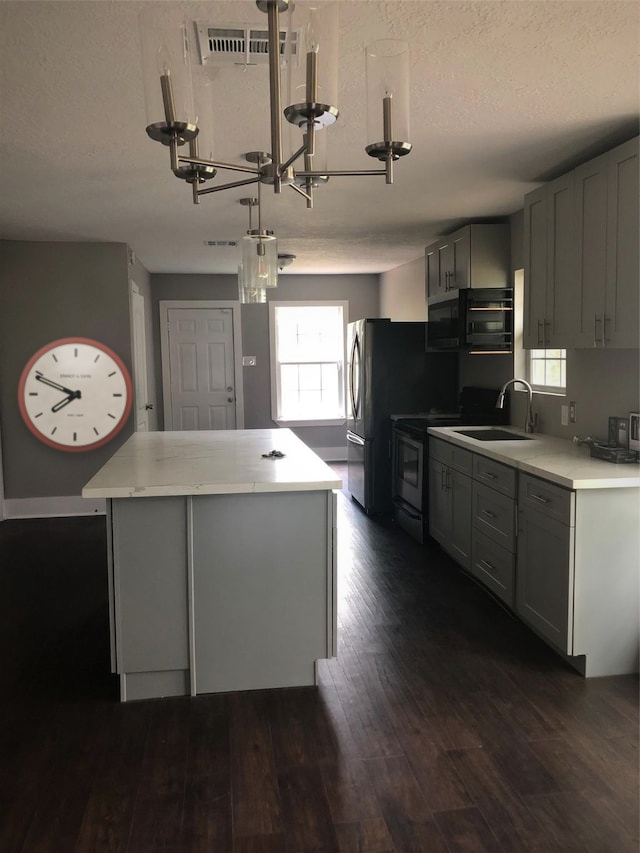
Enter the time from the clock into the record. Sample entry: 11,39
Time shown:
7,49
